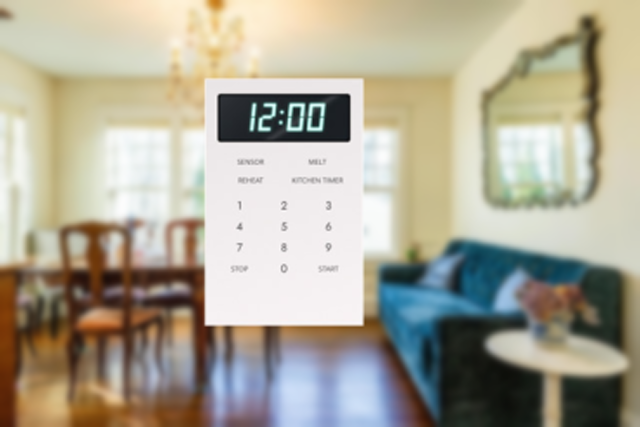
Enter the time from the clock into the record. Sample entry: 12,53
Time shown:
12,00
